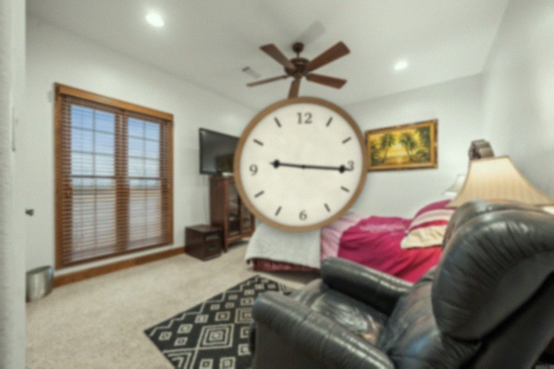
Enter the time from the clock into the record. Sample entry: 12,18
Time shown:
9,16
